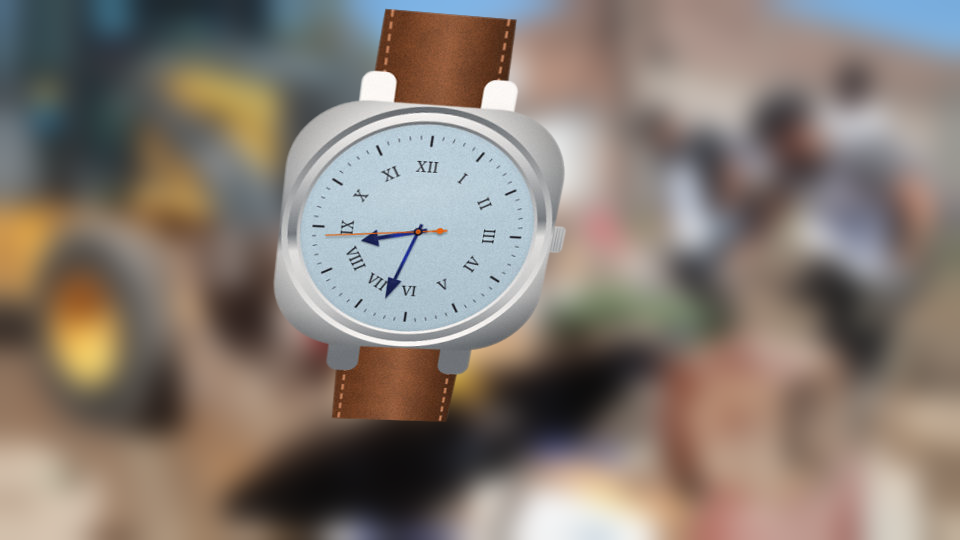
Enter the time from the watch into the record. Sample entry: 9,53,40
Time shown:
8,32,44
